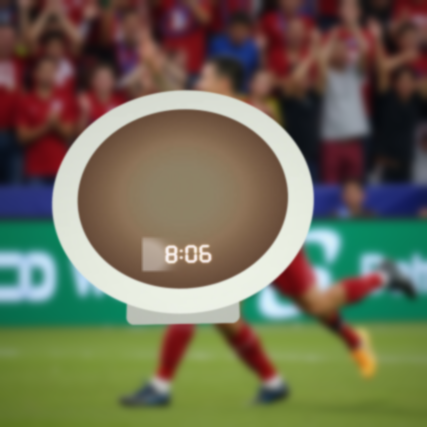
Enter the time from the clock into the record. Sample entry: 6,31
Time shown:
8,06
